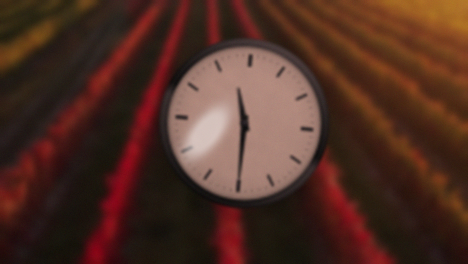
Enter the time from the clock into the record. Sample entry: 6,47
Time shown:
11,30
